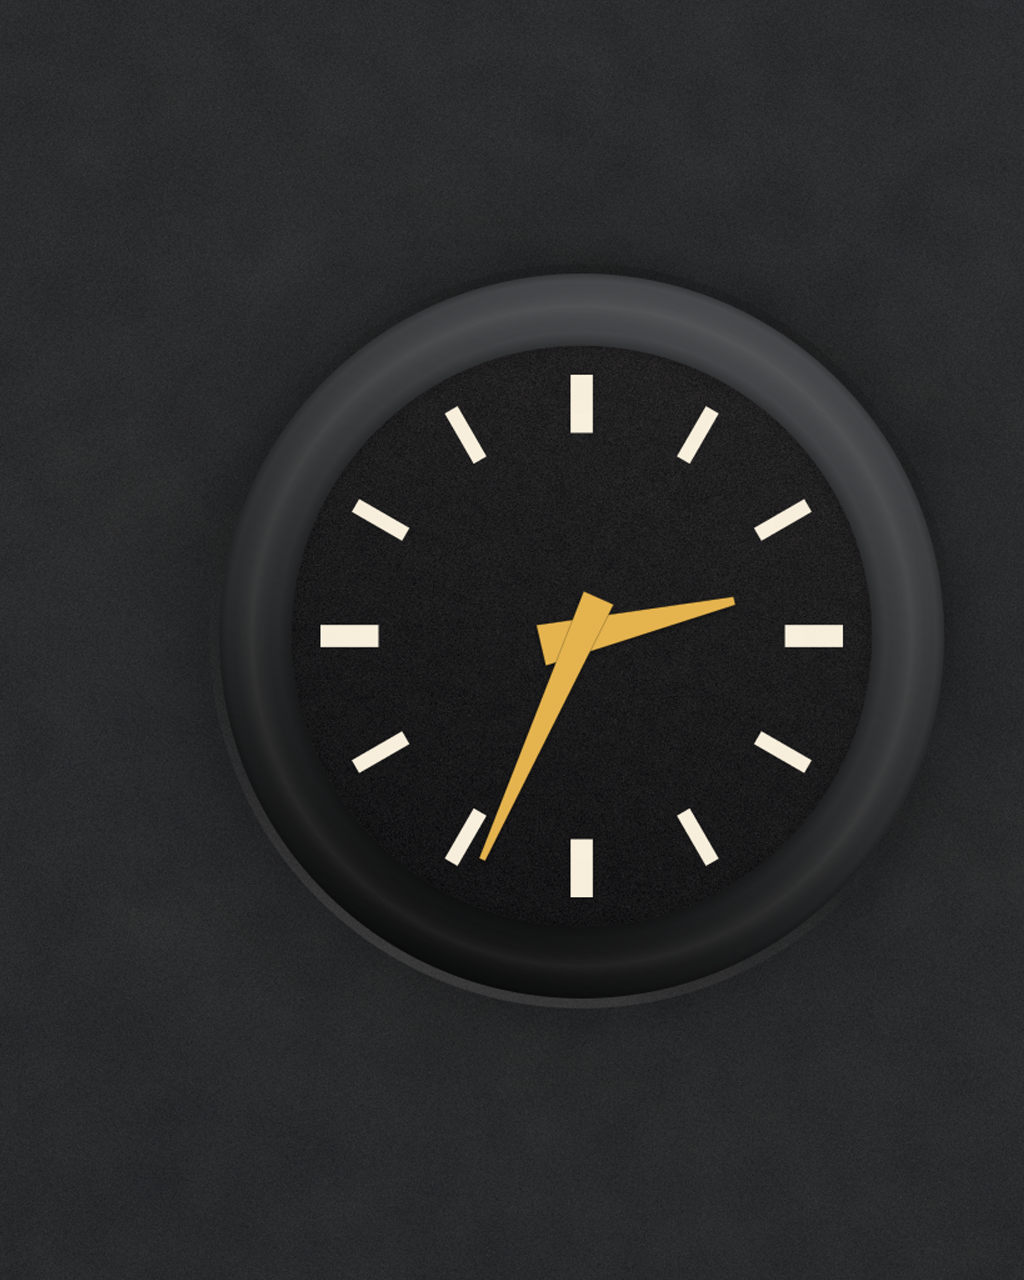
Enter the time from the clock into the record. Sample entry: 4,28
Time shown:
2,34
